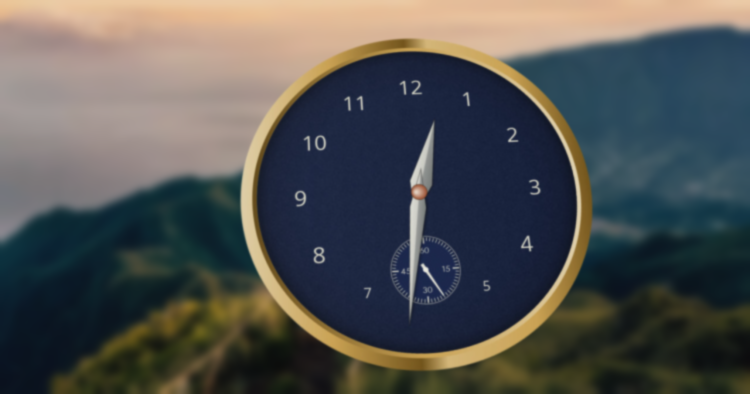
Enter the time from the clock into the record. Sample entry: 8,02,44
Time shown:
12,31,25
